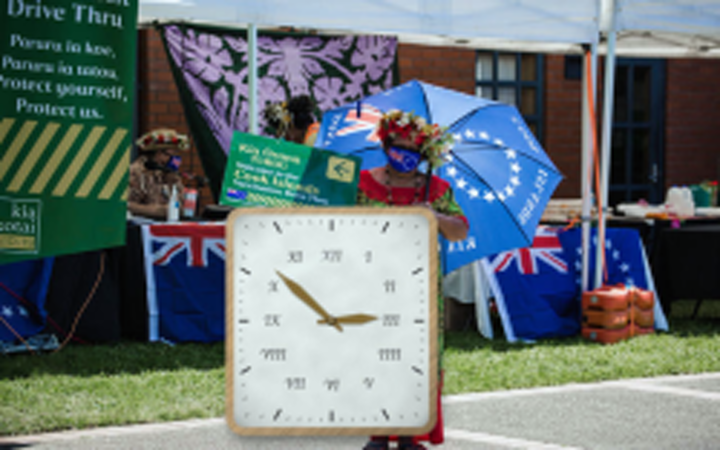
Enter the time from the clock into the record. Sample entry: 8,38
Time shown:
2,52
